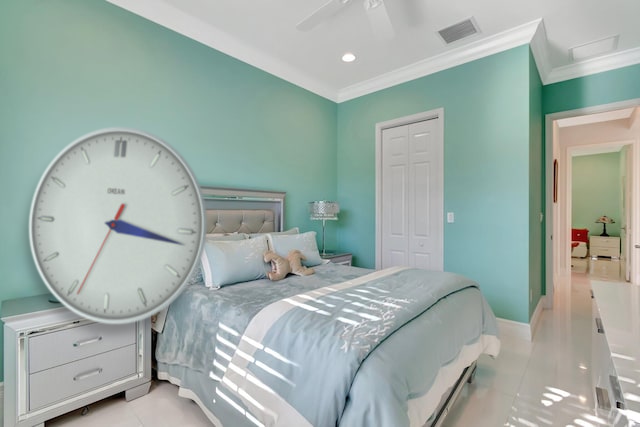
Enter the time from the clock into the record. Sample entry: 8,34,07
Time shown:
3,16,34
